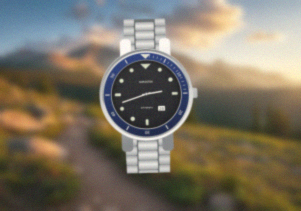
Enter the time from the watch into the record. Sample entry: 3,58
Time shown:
2,42
